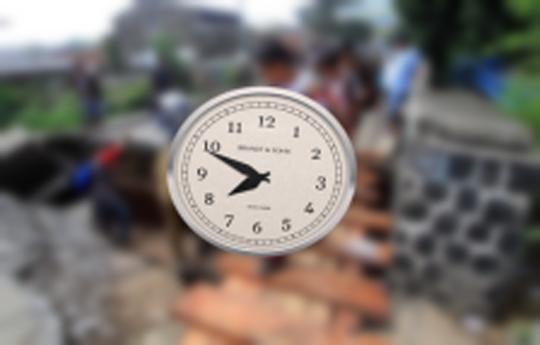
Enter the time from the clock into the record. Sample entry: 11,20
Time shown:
7,49
